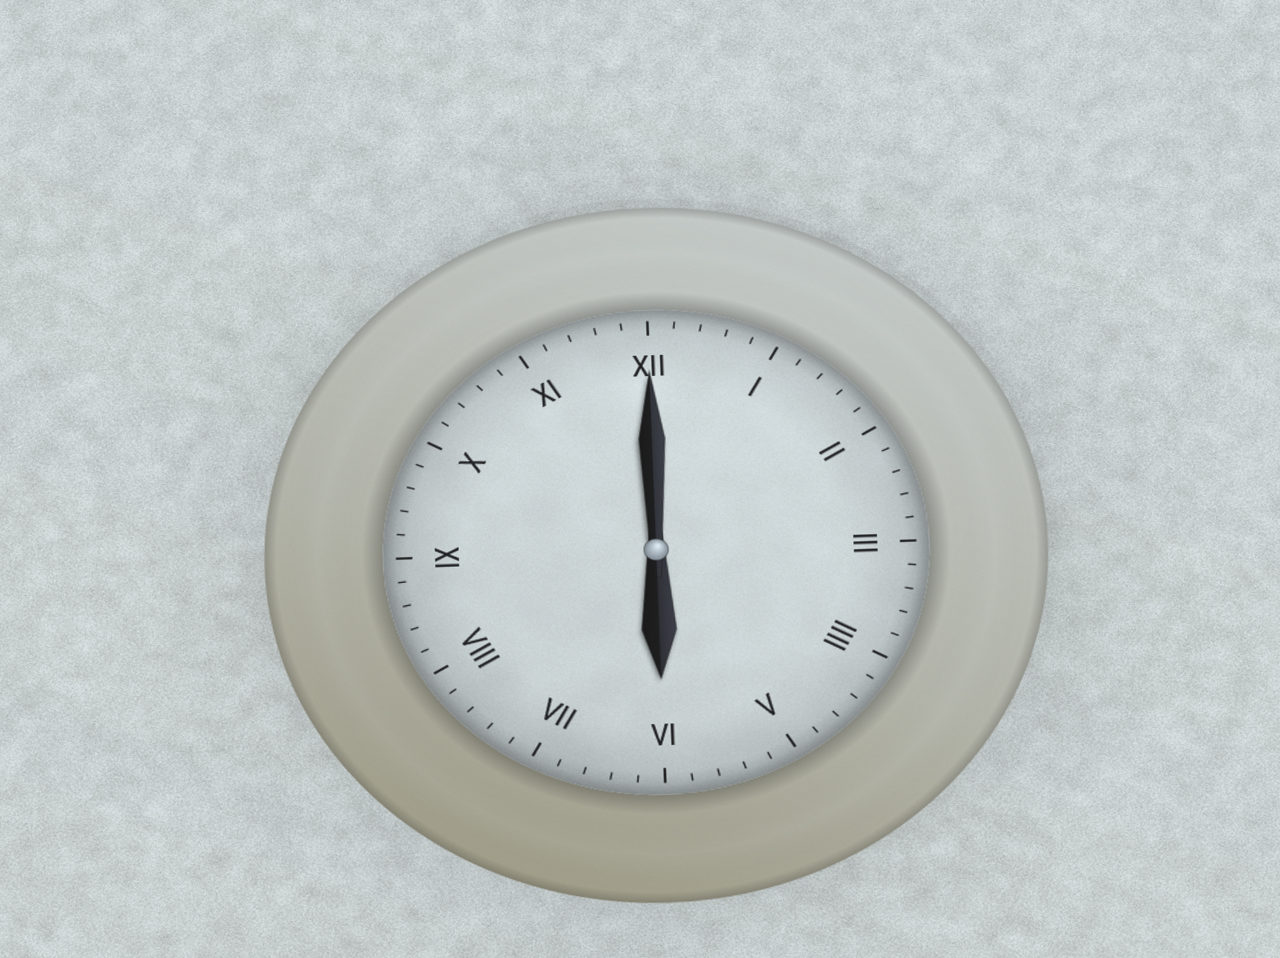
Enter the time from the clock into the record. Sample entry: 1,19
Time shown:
6,00
